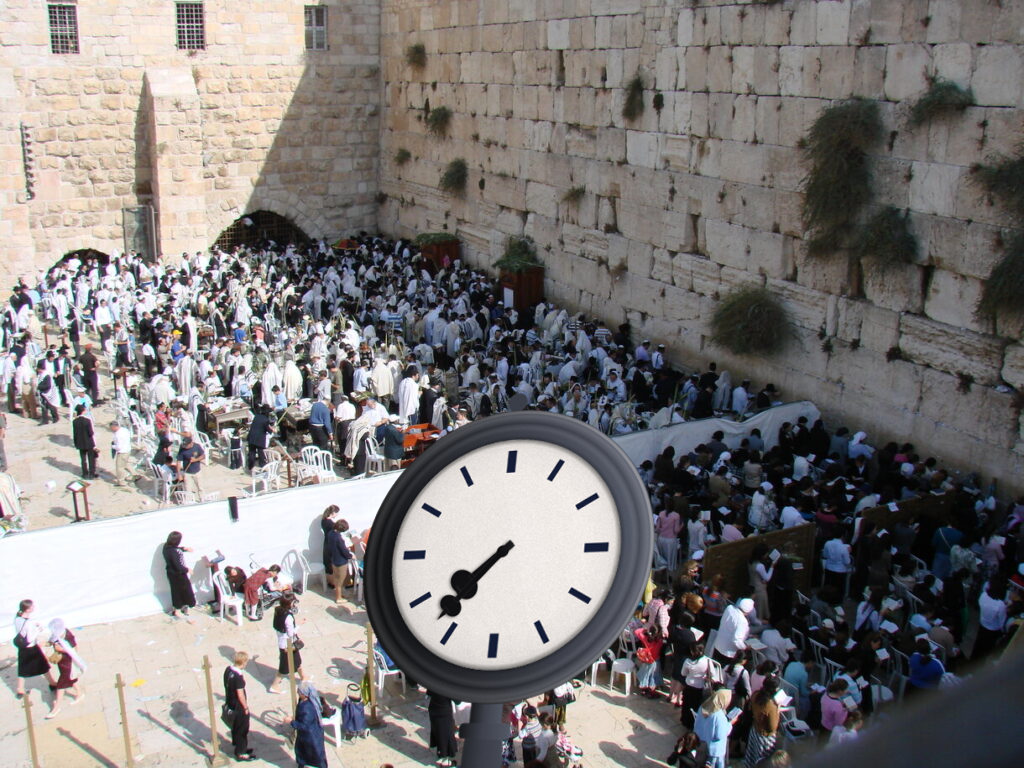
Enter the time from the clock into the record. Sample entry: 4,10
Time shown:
7,37
